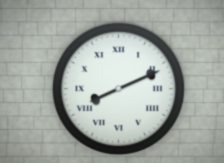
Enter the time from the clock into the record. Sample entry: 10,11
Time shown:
8,11
